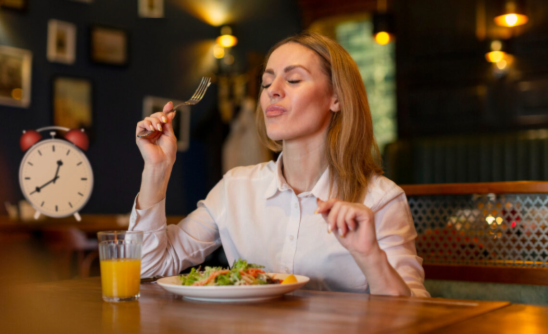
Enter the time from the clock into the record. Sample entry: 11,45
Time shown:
12,40
